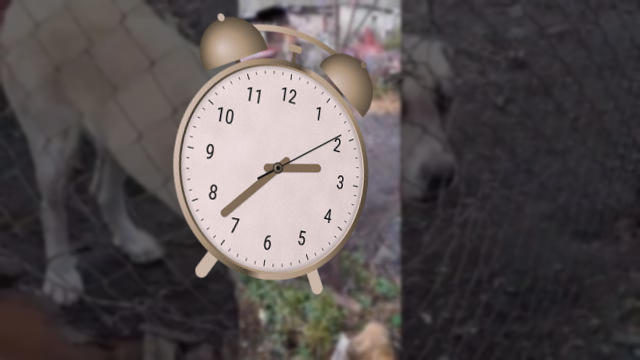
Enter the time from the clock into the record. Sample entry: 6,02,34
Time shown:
2,37,09
